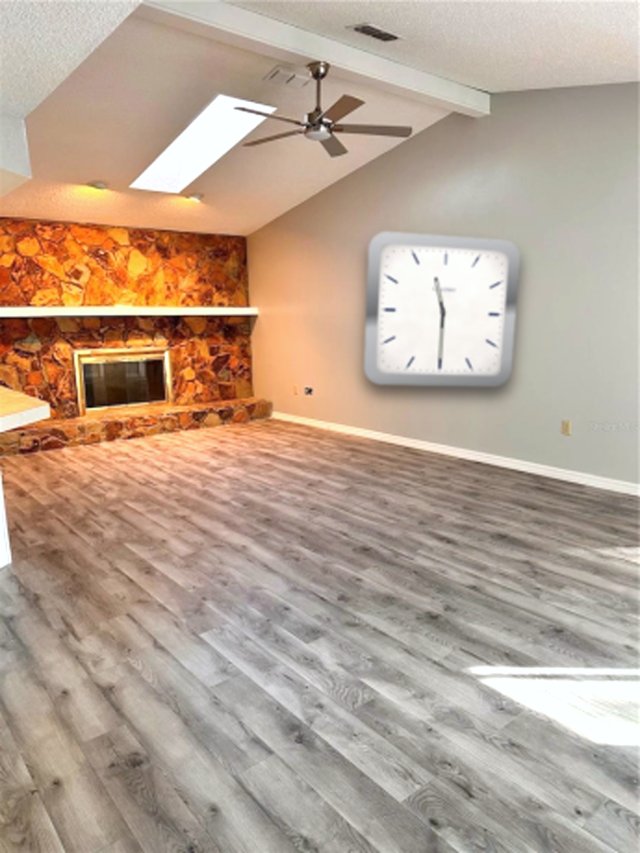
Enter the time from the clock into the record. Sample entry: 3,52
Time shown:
11,30
